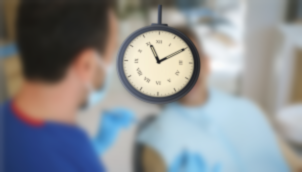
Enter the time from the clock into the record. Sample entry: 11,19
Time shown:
11,10
